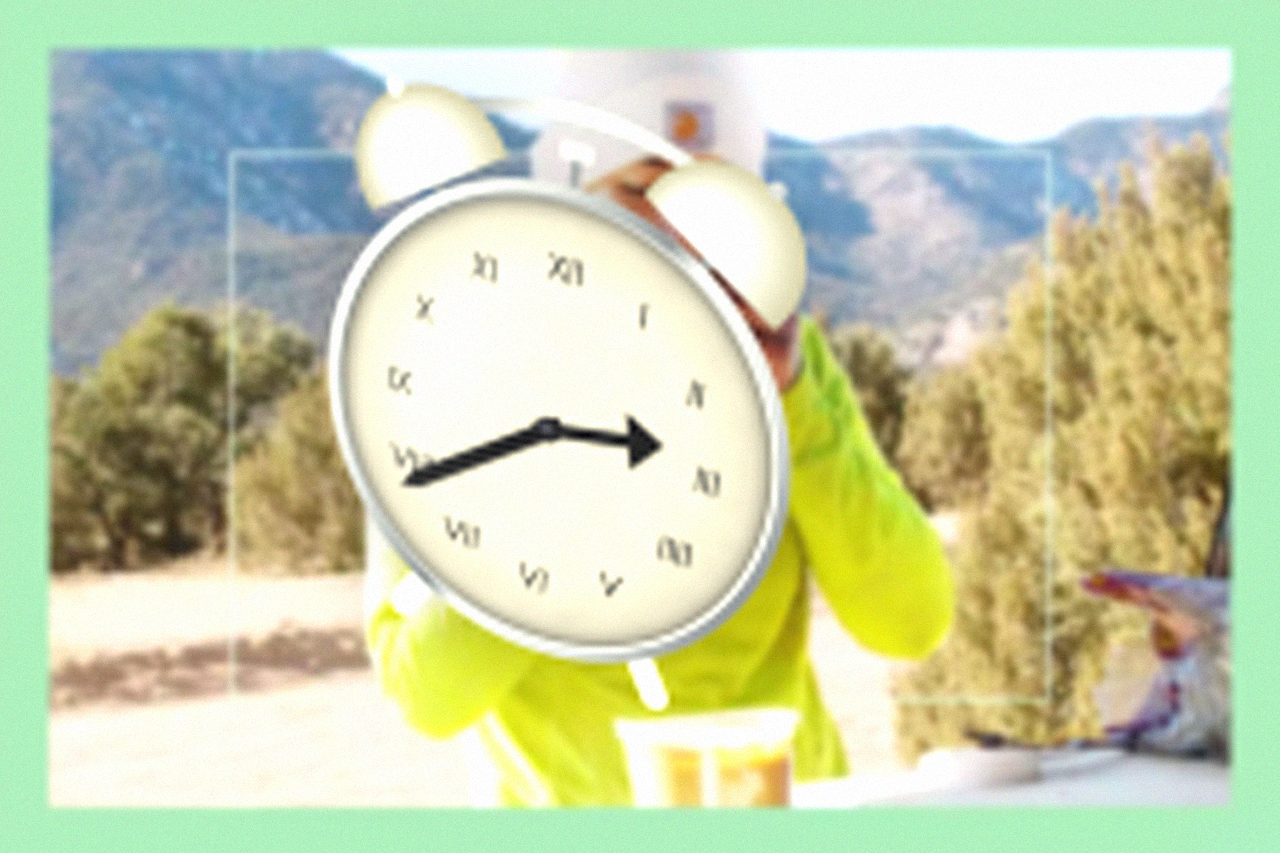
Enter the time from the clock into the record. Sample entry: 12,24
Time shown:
2,39
